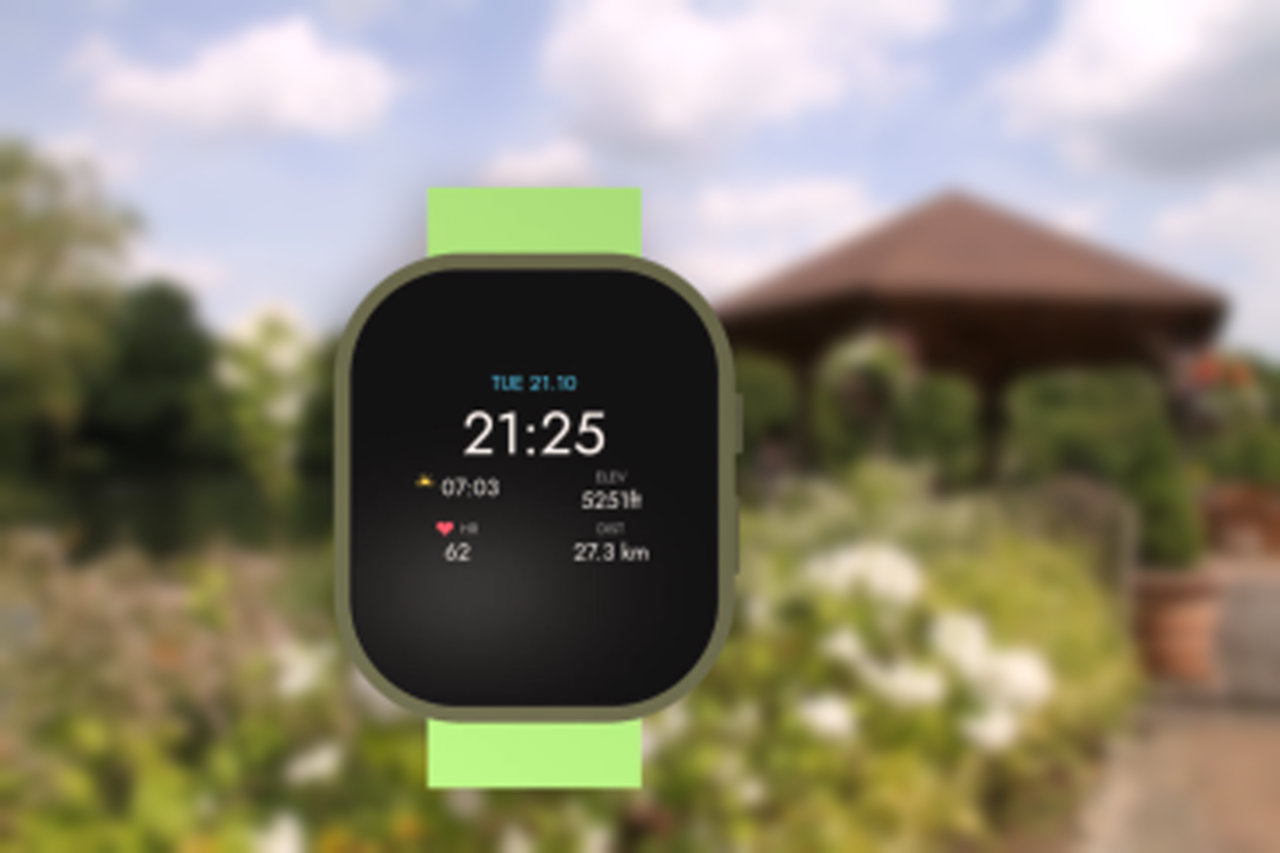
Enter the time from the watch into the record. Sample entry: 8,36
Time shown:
21,25
